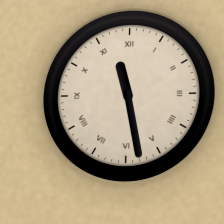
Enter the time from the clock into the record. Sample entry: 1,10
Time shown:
11,28
